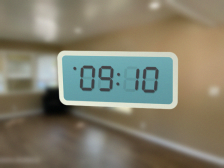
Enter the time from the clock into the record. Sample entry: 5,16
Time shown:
9,10
